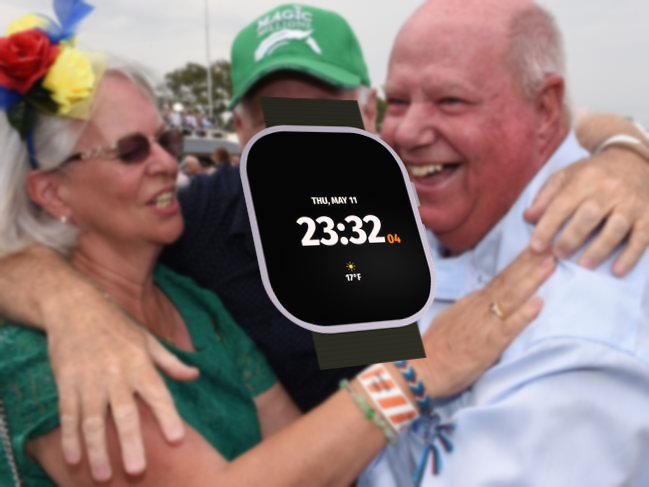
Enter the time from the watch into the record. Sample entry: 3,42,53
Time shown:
23,32,04
